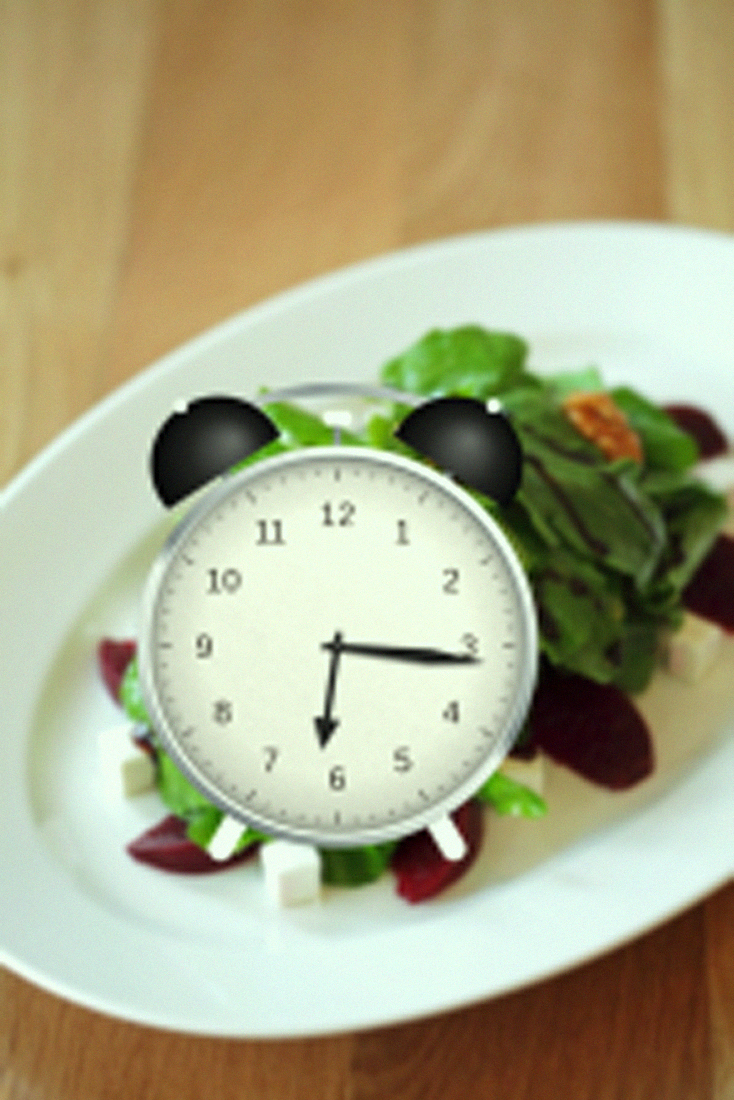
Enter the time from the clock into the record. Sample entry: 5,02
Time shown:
6,16
